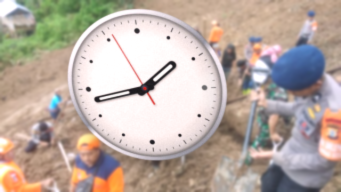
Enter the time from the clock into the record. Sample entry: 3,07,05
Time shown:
1,42,56
